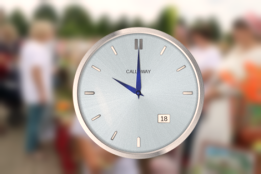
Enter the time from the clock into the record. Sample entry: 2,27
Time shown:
10,00
